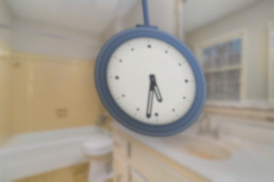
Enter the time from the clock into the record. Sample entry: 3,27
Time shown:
5,32
